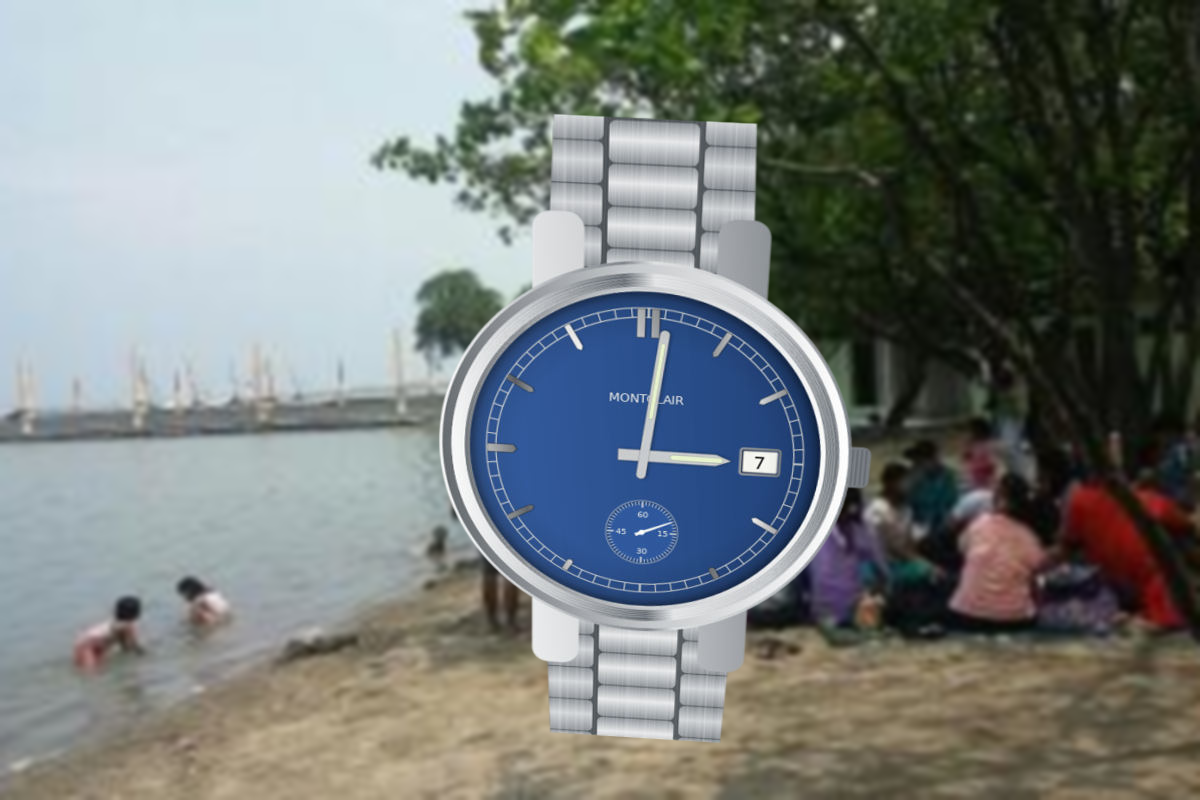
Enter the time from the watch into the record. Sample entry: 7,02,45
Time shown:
3,01,11
